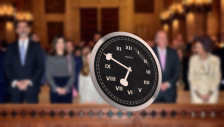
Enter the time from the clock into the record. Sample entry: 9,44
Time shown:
6,49
